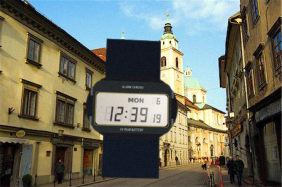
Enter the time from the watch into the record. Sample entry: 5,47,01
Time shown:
12,39,19
